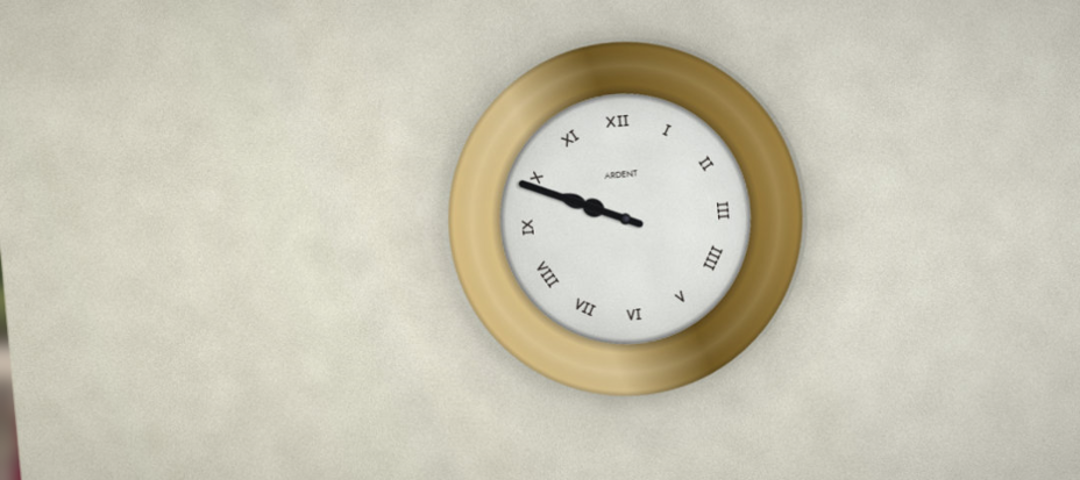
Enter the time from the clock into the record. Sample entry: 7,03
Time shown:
9,49
